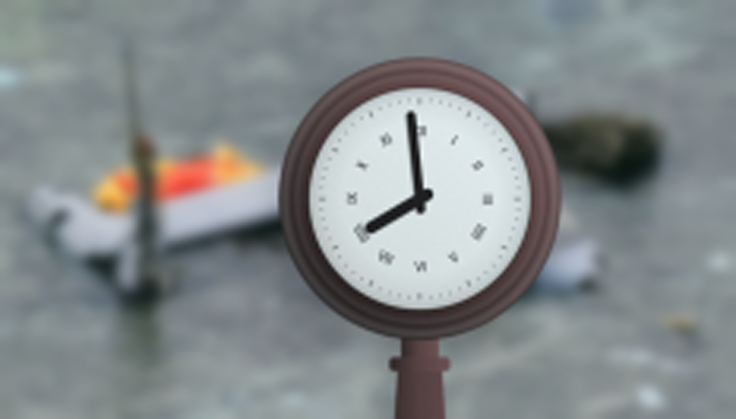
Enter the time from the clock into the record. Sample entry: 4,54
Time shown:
7,59
